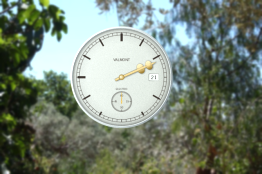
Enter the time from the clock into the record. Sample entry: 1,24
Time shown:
2,11
